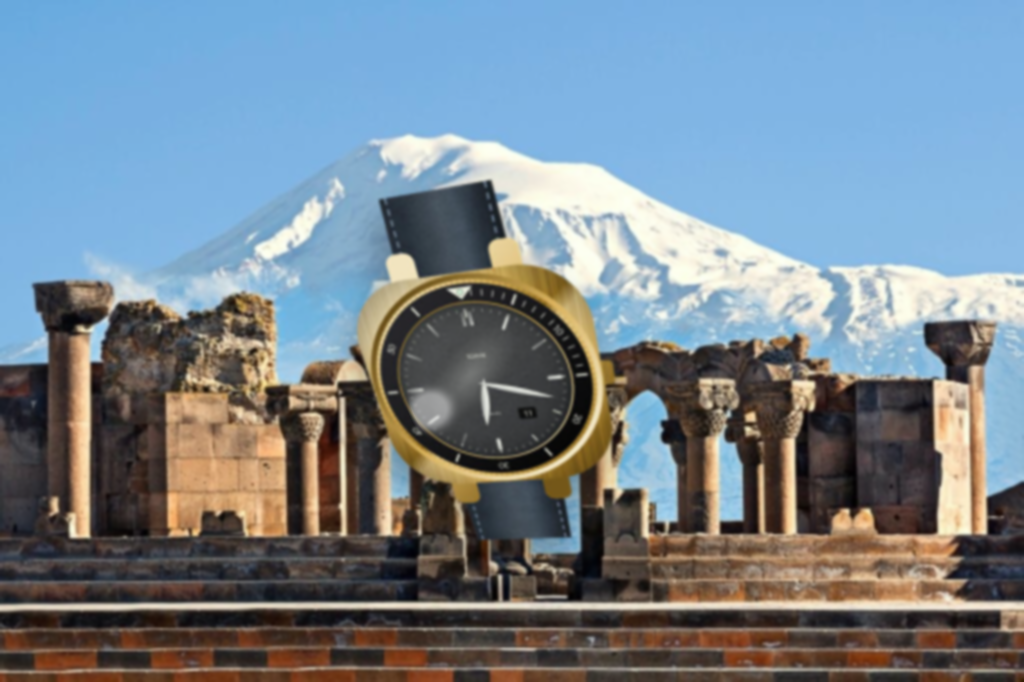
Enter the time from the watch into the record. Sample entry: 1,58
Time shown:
6,18
